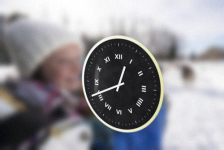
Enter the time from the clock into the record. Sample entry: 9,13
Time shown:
12,41
